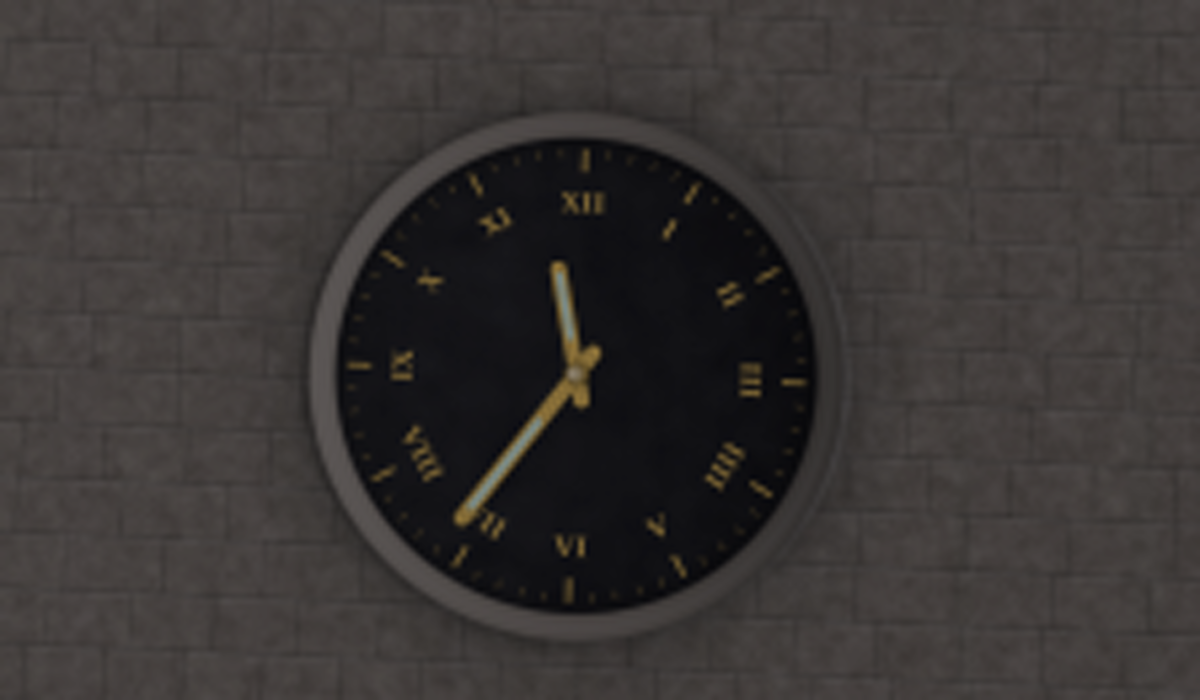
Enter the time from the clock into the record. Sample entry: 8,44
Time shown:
11,36
